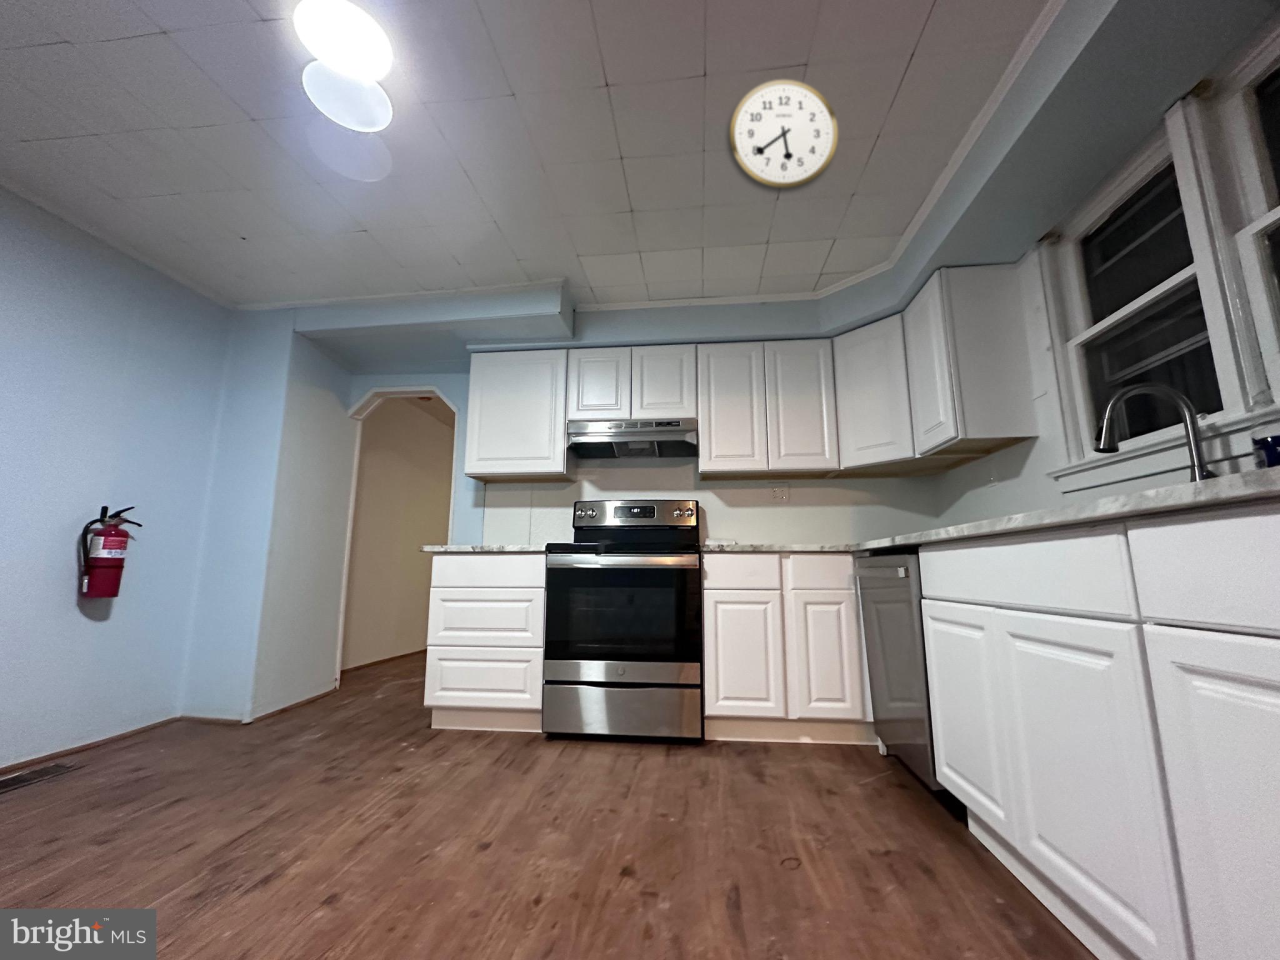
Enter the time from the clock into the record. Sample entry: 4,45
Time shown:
5,39
